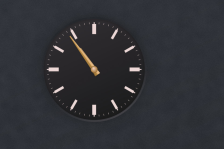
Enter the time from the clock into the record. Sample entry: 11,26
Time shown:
10,54
